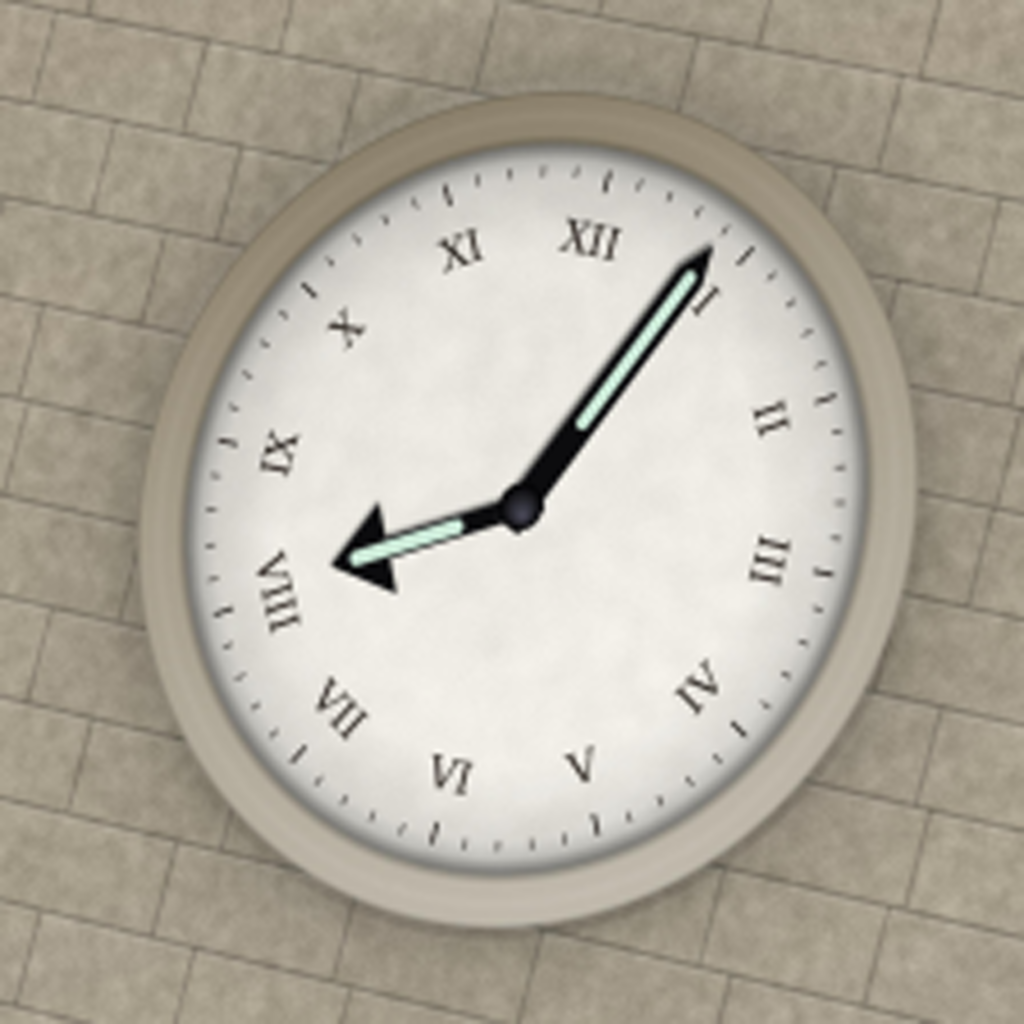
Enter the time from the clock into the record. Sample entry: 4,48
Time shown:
8,04
